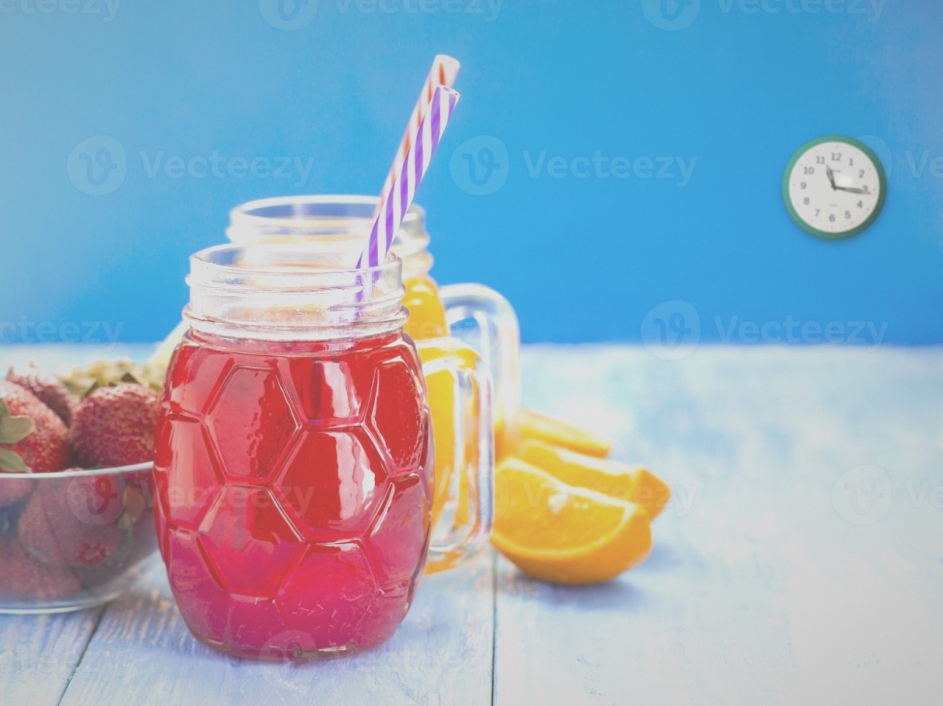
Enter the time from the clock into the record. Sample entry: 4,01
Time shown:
11,16
